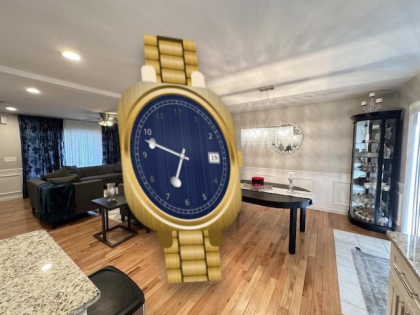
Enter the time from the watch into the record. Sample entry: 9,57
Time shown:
6,48
